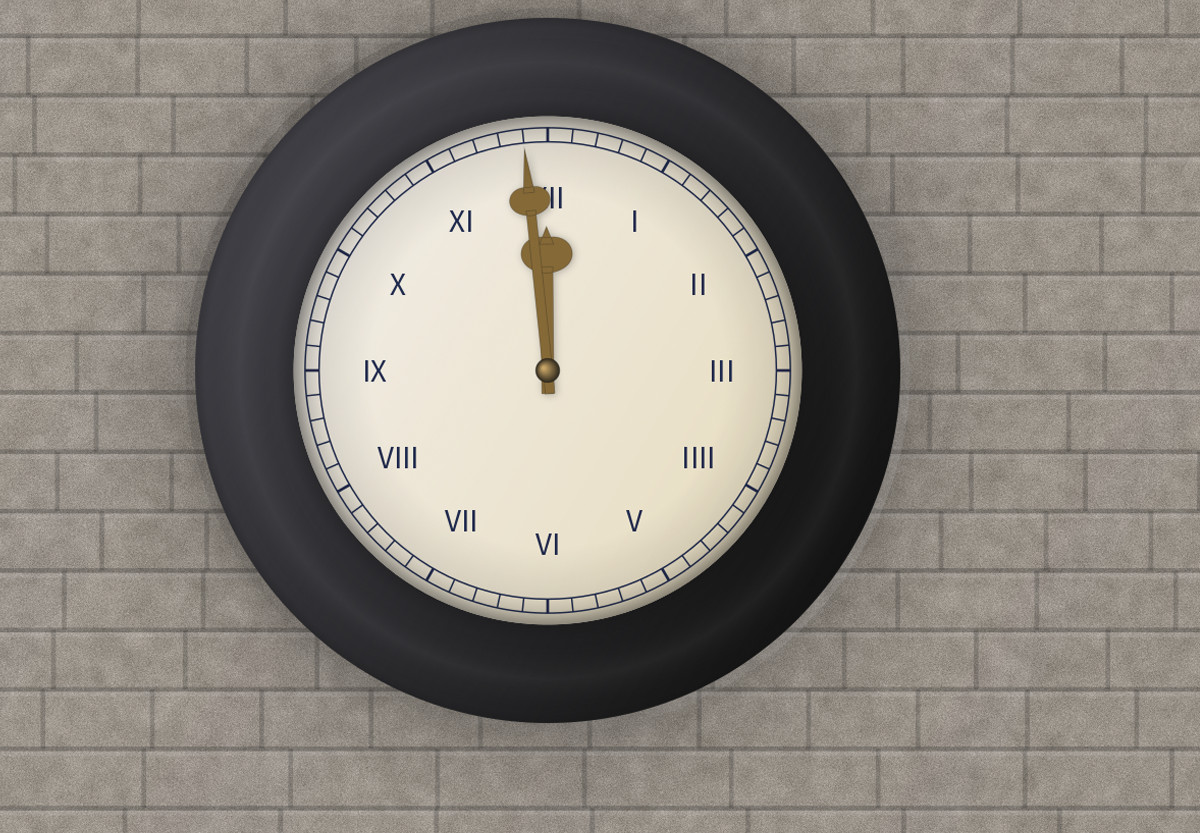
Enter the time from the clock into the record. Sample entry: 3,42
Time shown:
11,59
